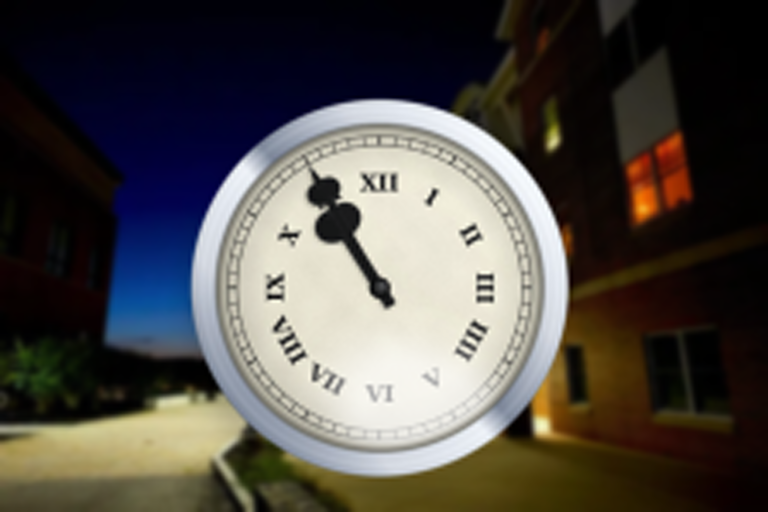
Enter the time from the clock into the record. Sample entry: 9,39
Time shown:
10,55
